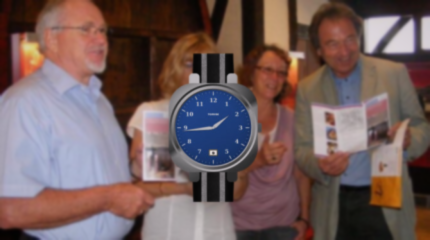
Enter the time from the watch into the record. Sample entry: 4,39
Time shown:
1,44
